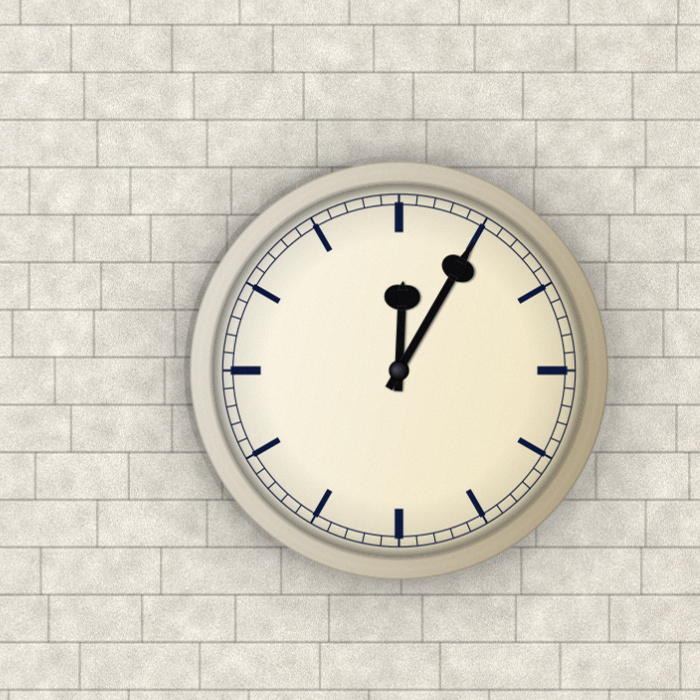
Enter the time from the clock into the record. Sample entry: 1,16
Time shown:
12,05
